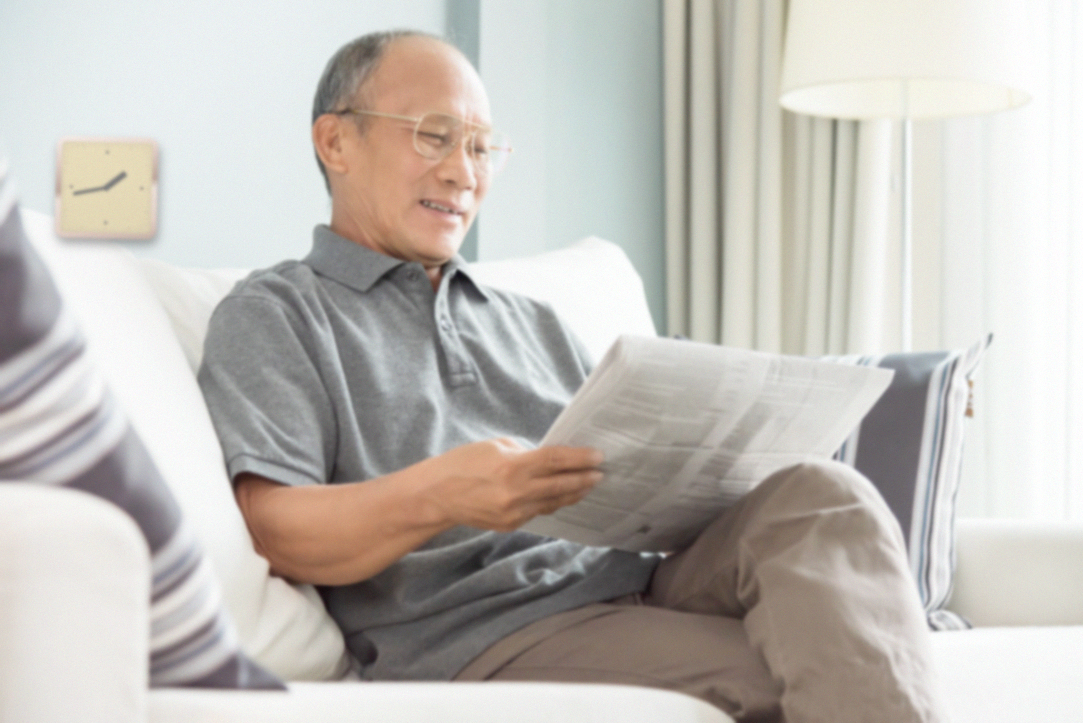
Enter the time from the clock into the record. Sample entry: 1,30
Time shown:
1,43
